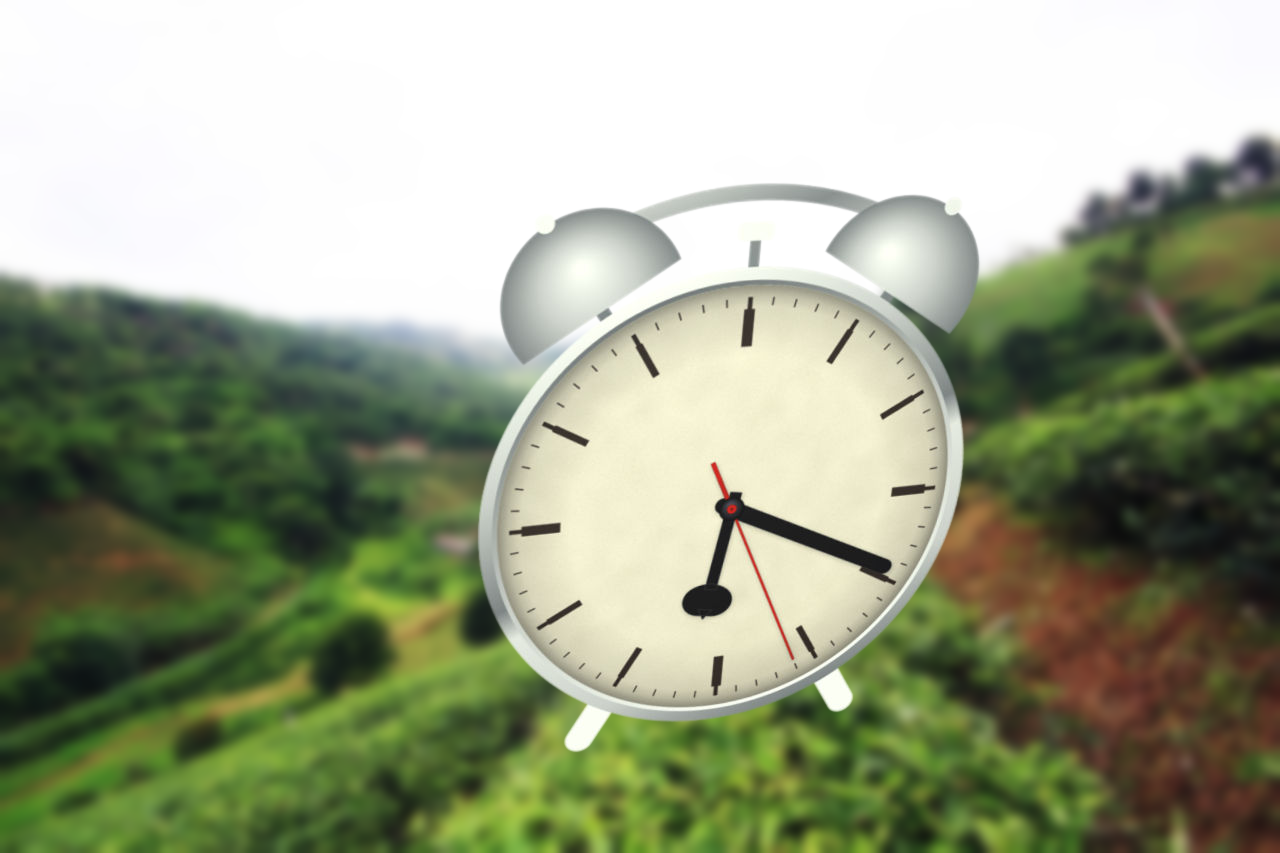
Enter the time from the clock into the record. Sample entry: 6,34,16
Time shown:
6,19,26
